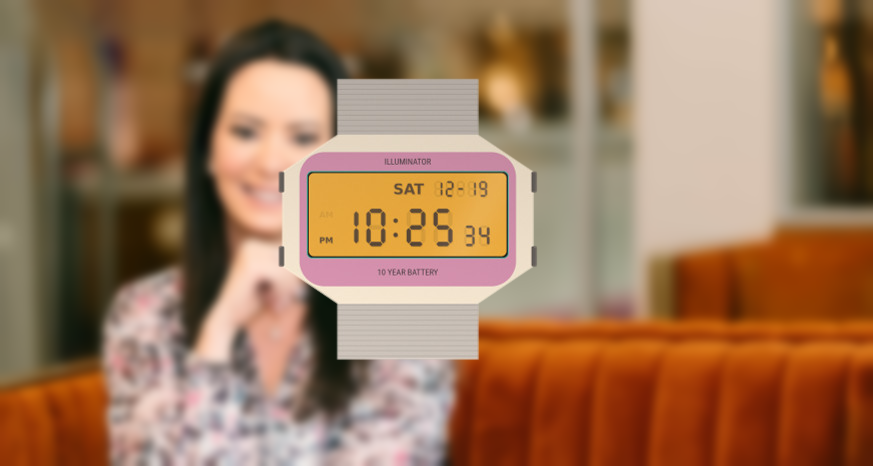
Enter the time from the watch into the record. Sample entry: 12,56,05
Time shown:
10,25,34
